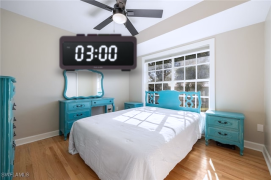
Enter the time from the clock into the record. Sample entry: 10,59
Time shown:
3,00
